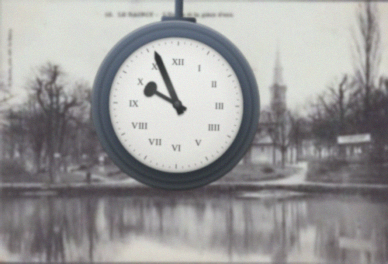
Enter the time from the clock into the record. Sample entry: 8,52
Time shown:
9,56
